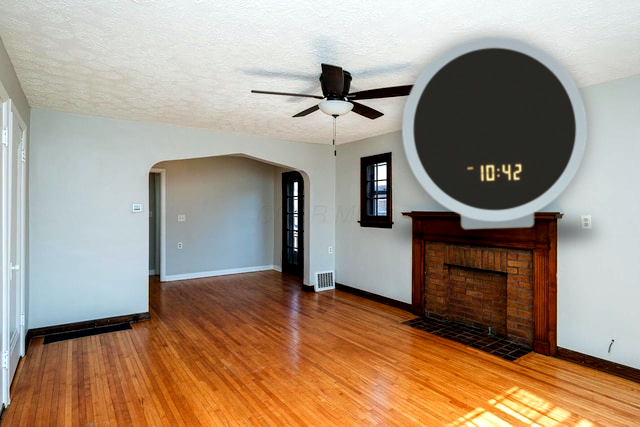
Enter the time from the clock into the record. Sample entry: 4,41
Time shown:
10,42
